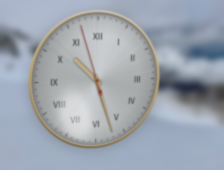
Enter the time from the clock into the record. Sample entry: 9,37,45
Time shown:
10,26,57
